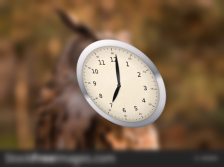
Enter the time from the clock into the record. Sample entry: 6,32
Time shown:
7,01
